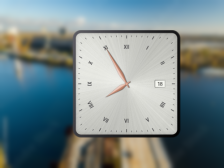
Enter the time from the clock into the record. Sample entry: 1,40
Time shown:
7,55
